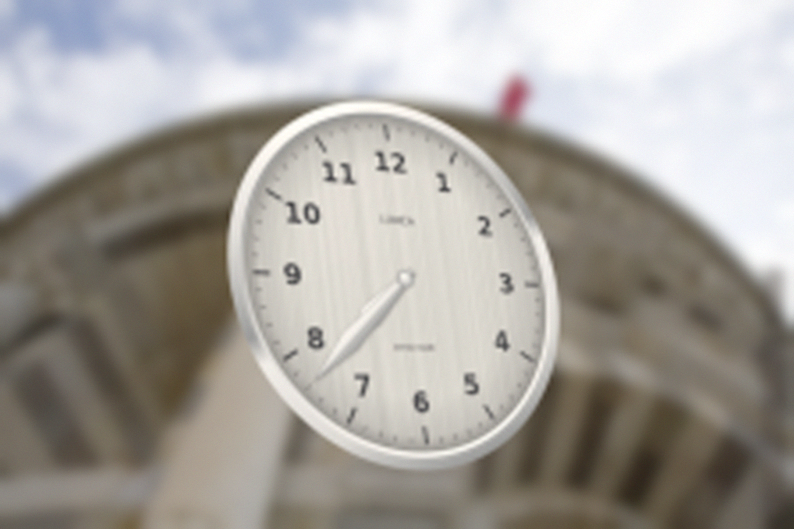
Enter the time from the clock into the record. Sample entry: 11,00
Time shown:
7,38
